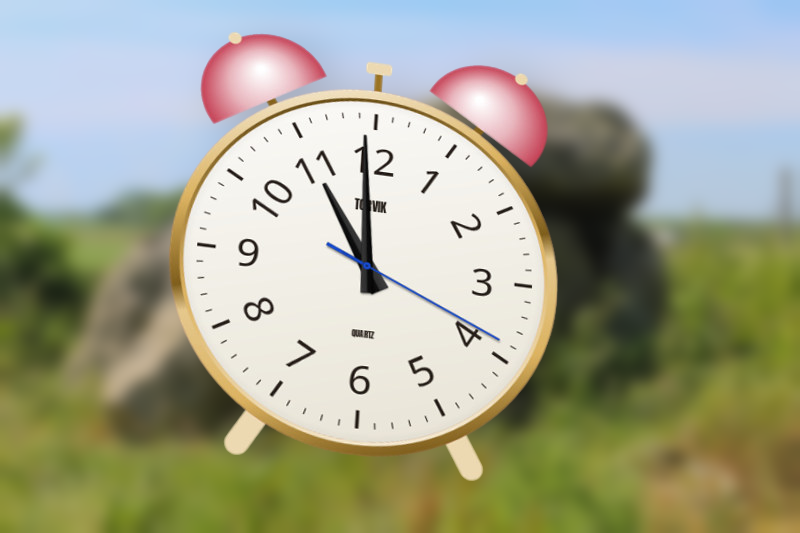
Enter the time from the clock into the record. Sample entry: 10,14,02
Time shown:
10,59,19
